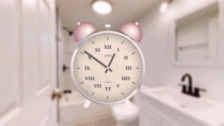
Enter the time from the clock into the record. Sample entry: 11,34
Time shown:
12,51
